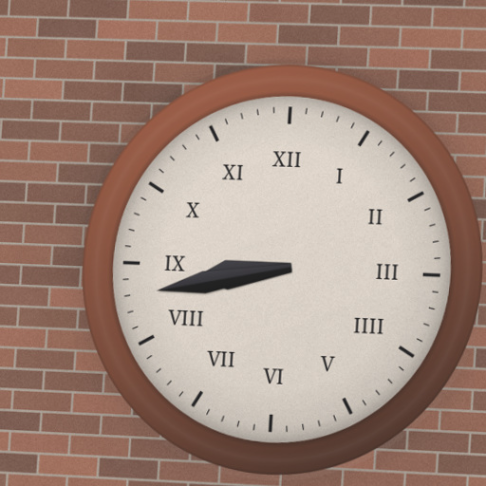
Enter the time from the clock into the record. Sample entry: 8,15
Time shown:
8,43
